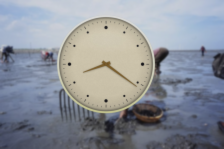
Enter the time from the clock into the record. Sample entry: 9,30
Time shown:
8,21
